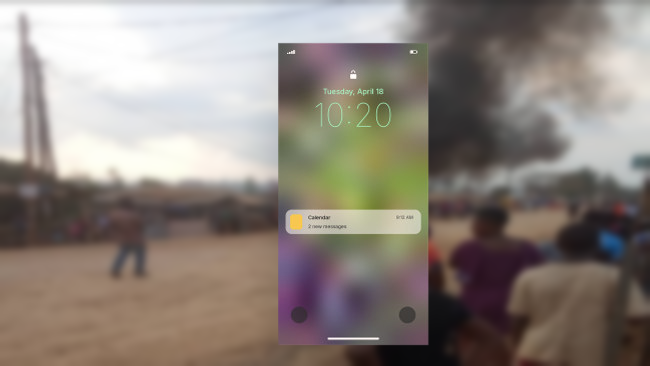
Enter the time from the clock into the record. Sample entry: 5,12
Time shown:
10,20
